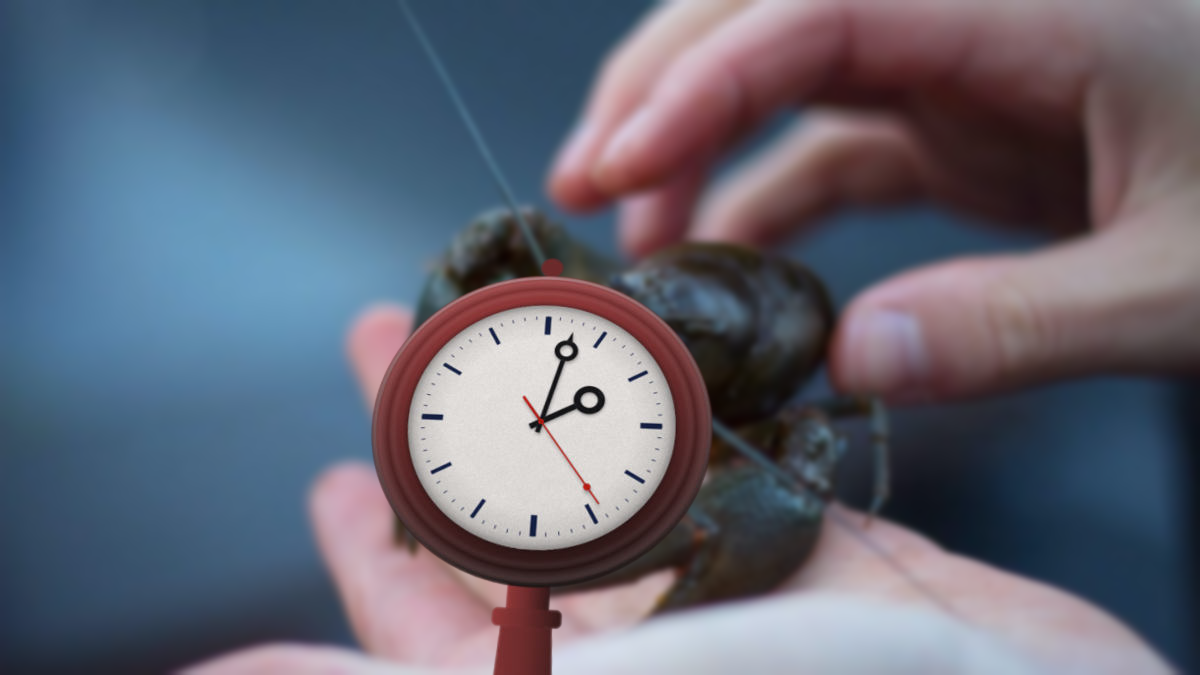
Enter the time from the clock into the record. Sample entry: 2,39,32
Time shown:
2,02,24
